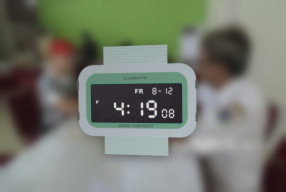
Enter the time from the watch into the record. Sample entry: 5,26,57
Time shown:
4,19,08
